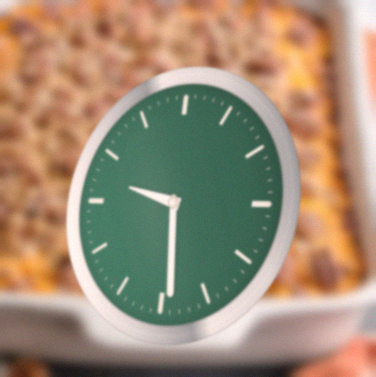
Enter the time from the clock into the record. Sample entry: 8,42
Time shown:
9,29
